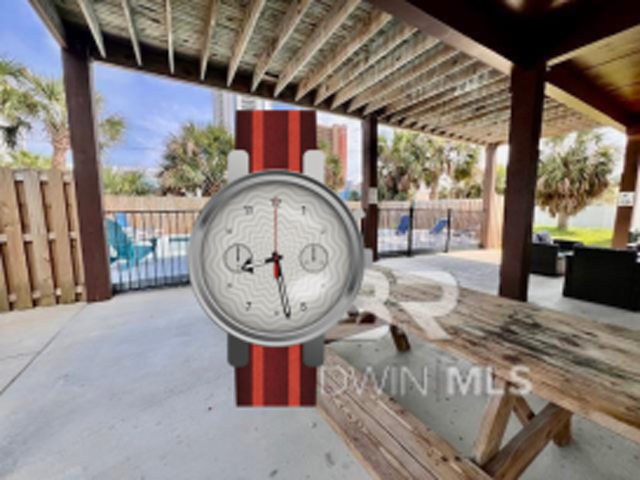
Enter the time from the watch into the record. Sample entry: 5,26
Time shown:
8,28
